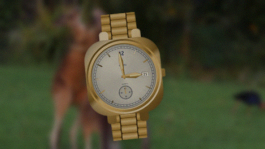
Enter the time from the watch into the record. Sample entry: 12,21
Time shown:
2,59
